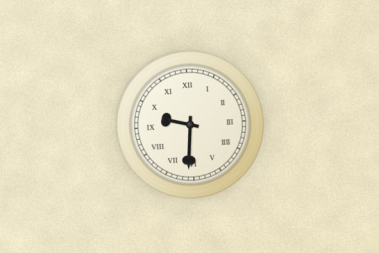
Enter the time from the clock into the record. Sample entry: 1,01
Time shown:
9,31
